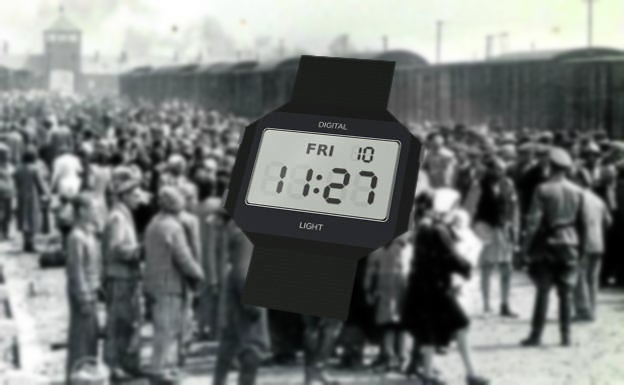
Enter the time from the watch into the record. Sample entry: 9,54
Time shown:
11,27
